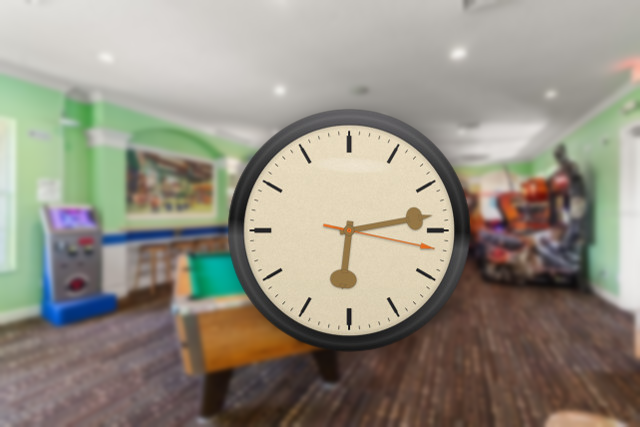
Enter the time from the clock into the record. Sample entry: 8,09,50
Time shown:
6,13,17
